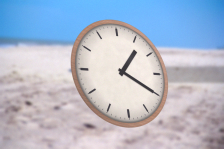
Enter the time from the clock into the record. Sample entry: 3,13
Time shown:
1,20
